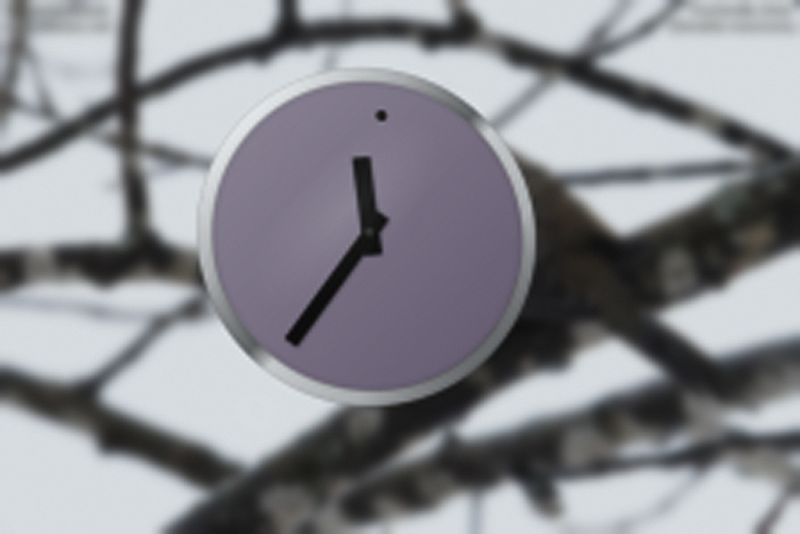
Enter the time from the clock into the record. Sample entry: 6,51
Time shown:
11,35
